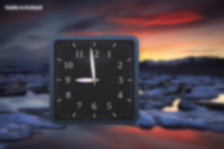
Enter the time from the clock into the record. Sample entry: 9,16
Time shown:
8,59
